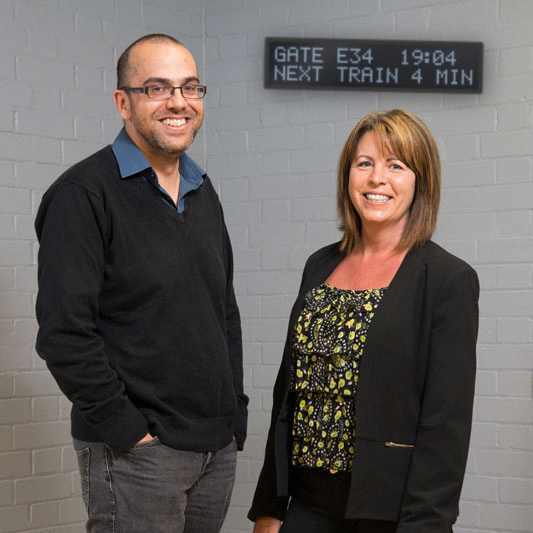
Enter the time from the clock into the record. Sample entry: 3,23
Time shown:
19,04
